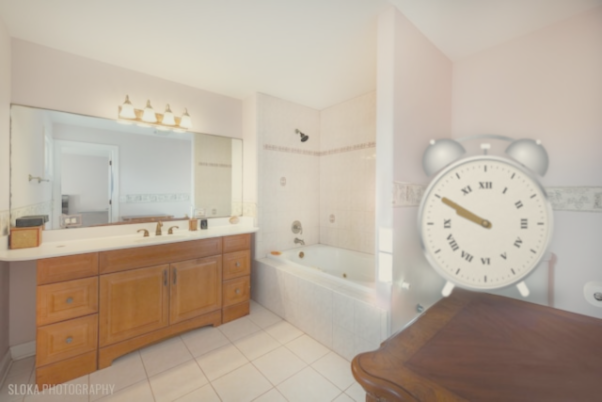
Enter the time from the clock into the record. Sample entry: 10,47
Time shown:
9,50
